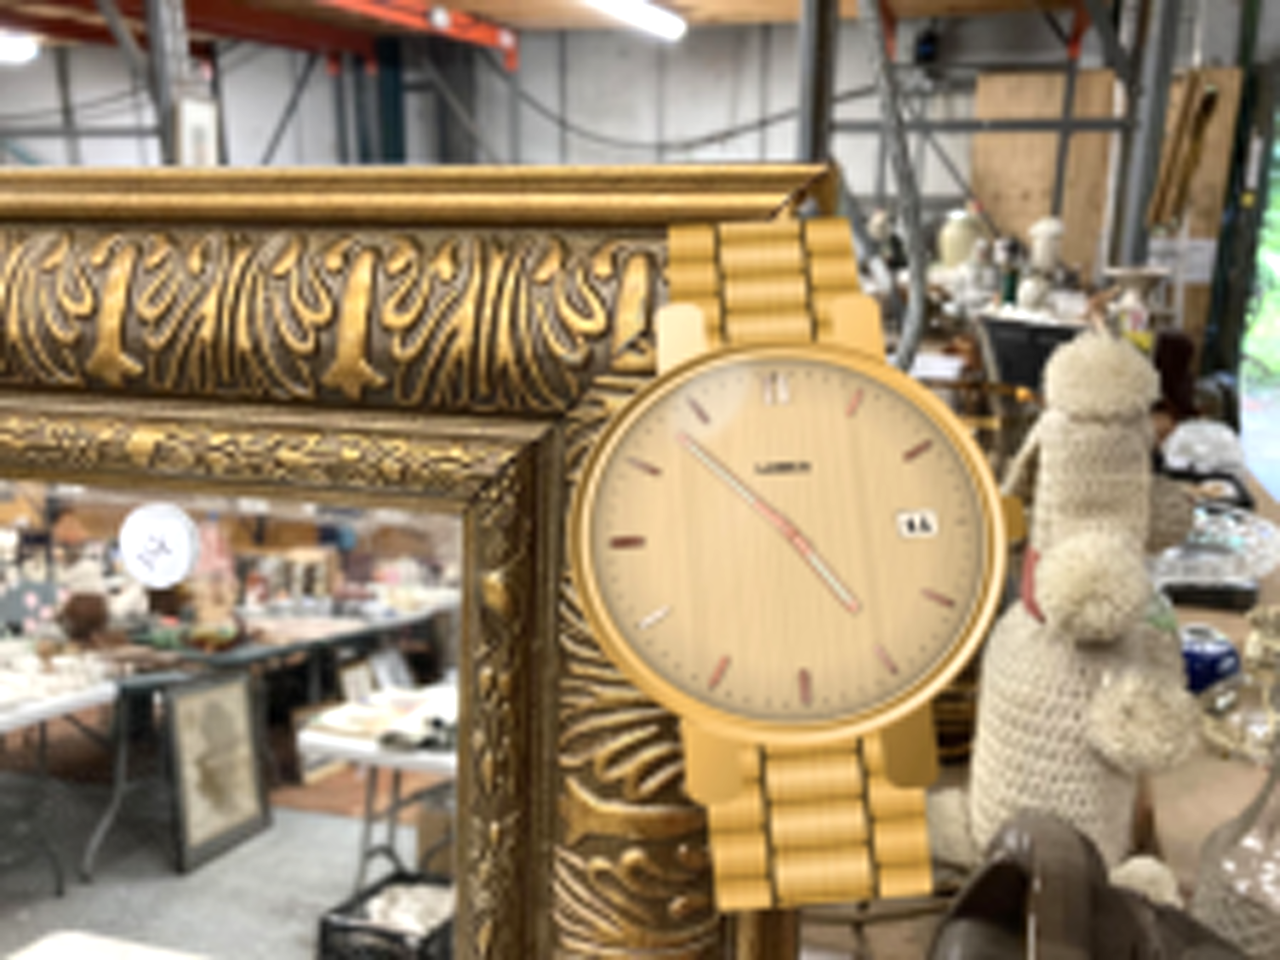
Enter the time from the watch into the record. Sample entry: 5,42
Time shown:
4,53
